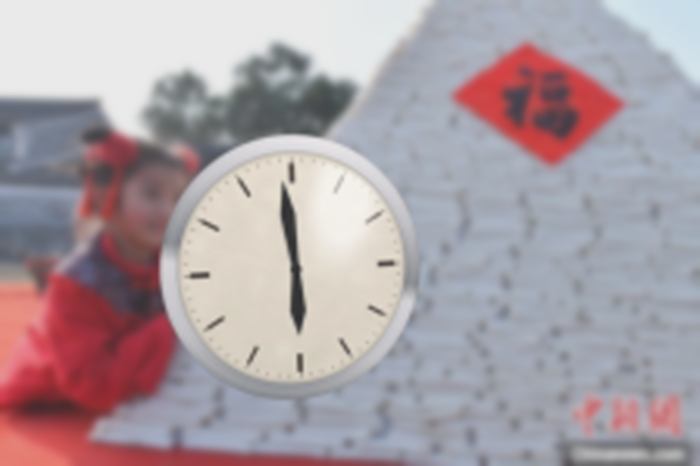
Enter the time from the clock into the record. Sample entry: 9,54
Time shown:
5,59
